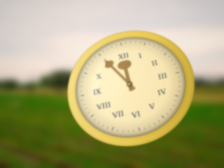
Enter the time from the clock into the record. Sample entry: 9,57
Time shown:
11,55
